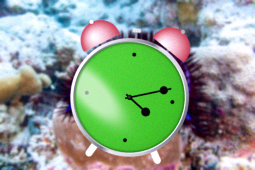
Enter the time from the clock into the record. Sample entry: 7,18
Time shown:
4,12
